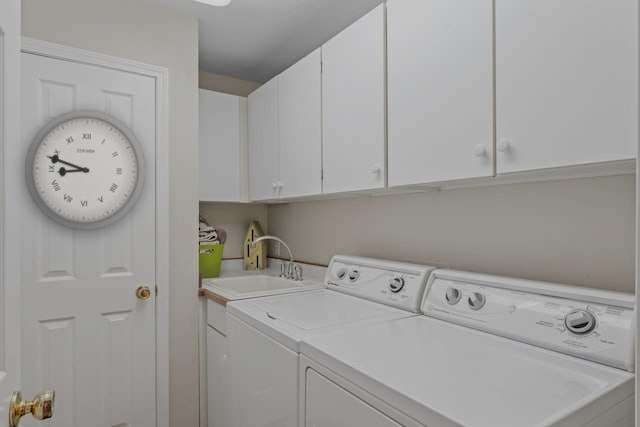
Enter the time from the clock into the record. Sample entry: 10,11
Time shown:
8,48
